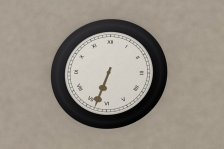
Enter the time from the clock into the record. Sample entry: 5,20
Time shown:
6,33
